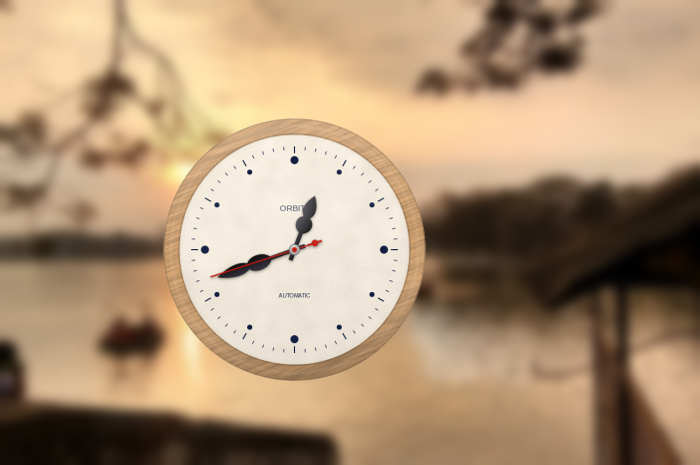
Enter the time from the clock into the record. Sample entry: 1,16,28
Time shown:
12,41,42
